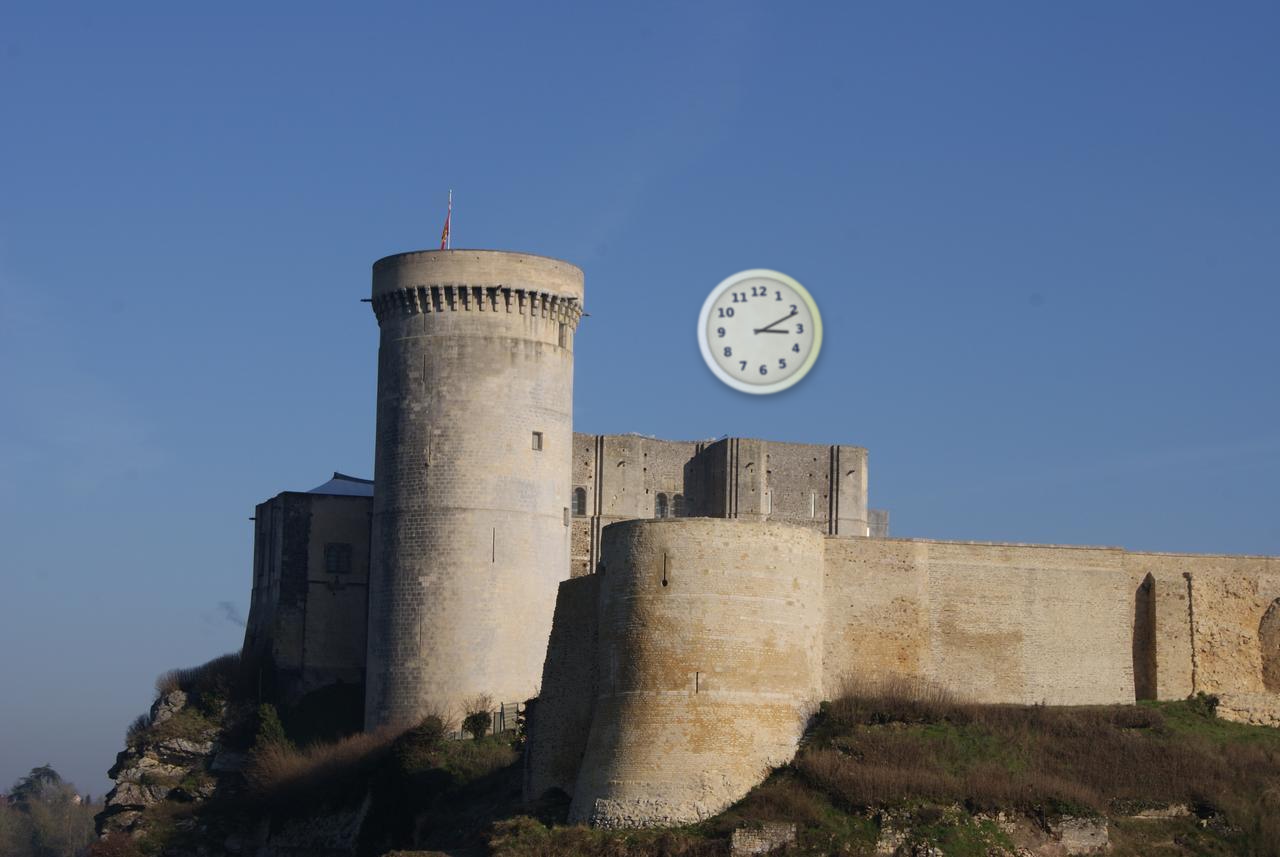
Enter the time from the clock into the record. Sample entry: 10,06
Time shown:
3,11
